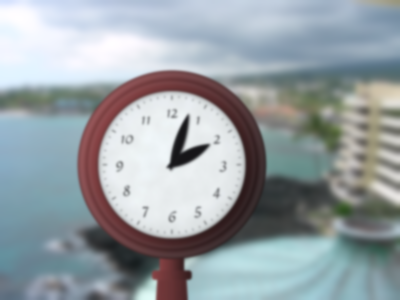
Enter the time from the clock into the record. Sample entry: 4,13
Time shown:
2,03
